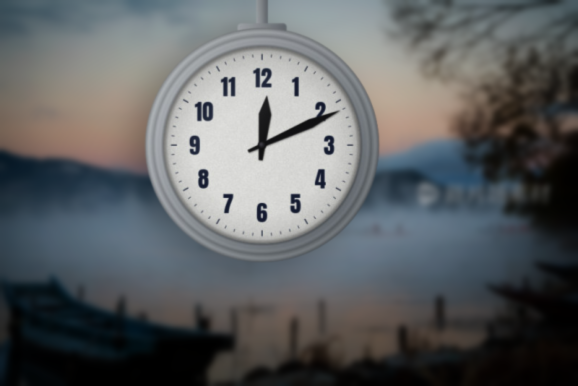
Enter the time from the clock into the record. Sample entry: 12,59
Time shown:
12,11
